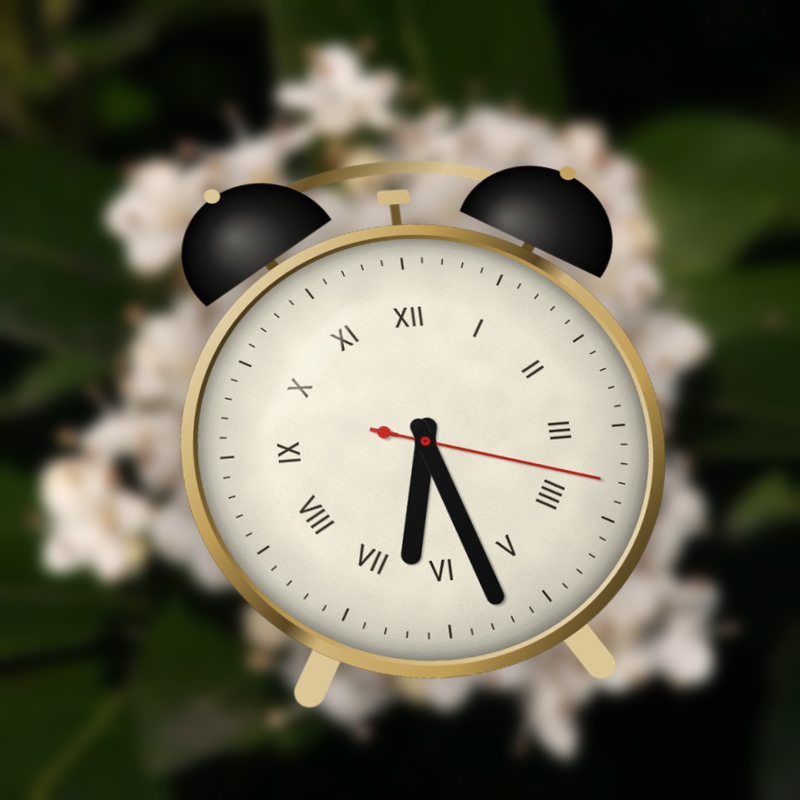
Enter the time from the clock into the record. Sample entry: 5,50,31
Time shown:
6,27,18
